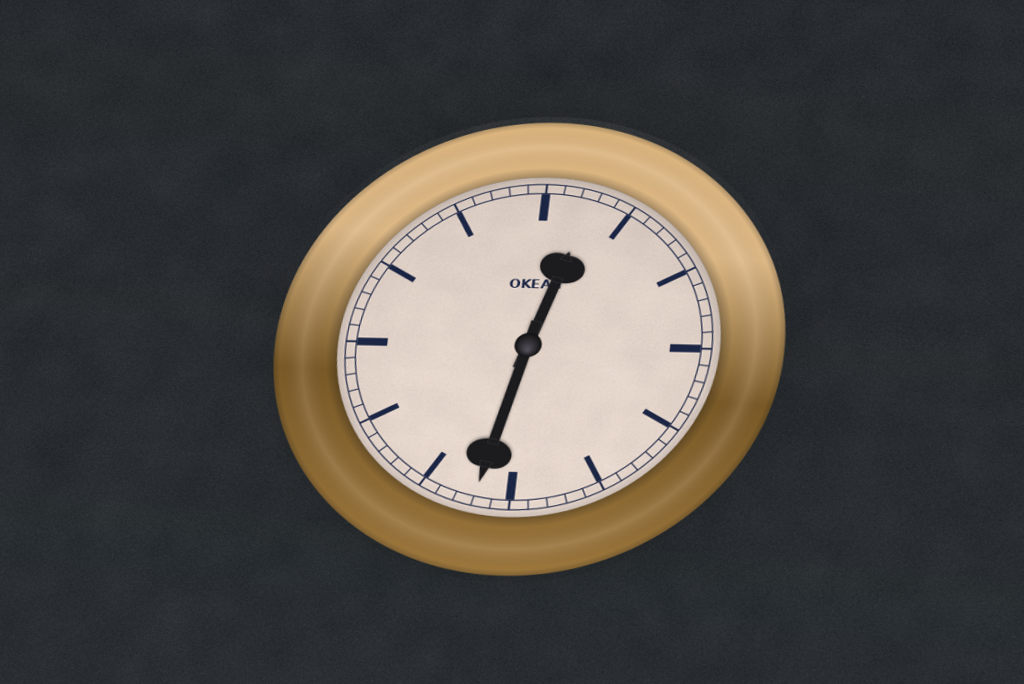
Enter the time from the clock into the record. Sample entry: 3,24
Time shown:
12,32
